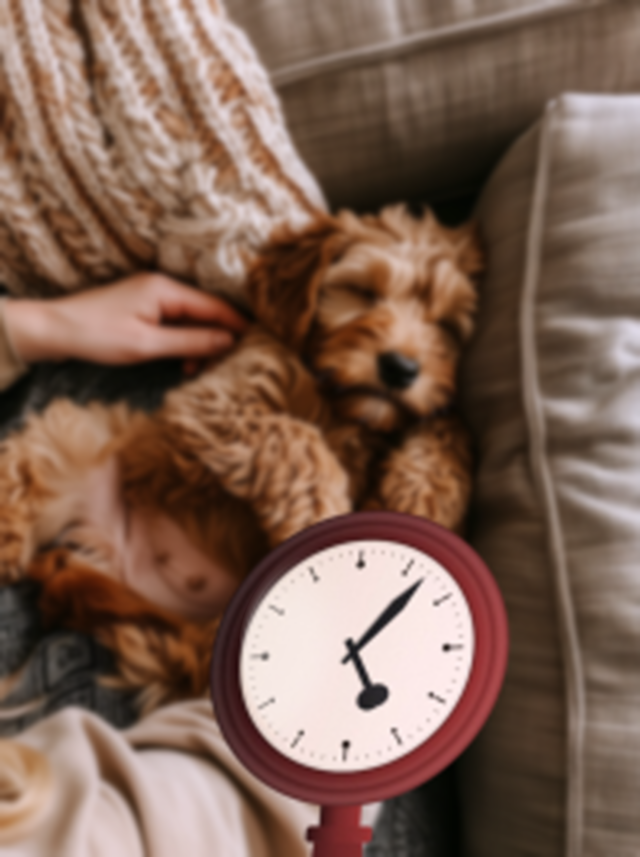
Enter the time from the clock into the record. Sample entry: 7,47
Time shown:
5,07
